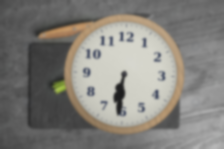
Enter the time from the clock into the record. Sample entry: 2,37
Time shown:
6,31
